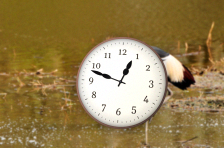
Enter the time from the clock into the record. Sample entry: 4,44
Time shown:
12,48
